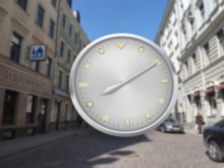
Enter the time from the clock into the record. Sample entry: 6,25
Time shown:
8,10
